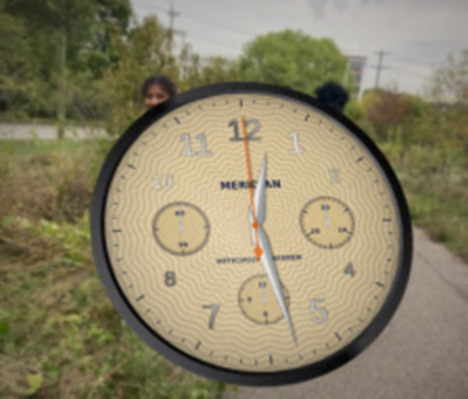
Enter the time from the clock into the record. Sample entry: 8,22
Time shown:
12,28
